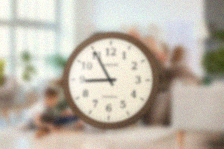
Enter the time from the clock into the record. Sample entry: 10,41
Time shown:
8,55
